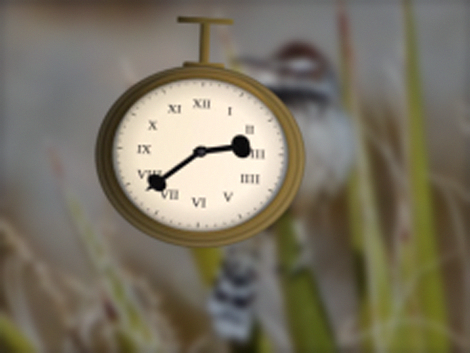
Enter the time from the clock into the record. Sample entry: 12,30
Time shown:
2,38
